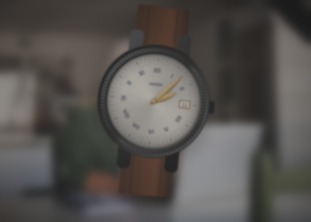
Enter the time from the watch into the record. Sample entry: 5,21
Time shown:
2,07
